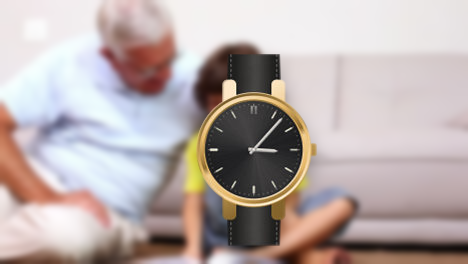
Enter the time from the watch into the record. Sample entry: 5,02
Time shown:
3,07
